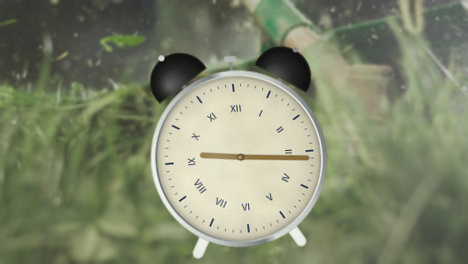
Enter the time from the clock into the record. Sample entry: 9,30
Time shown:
9,16
